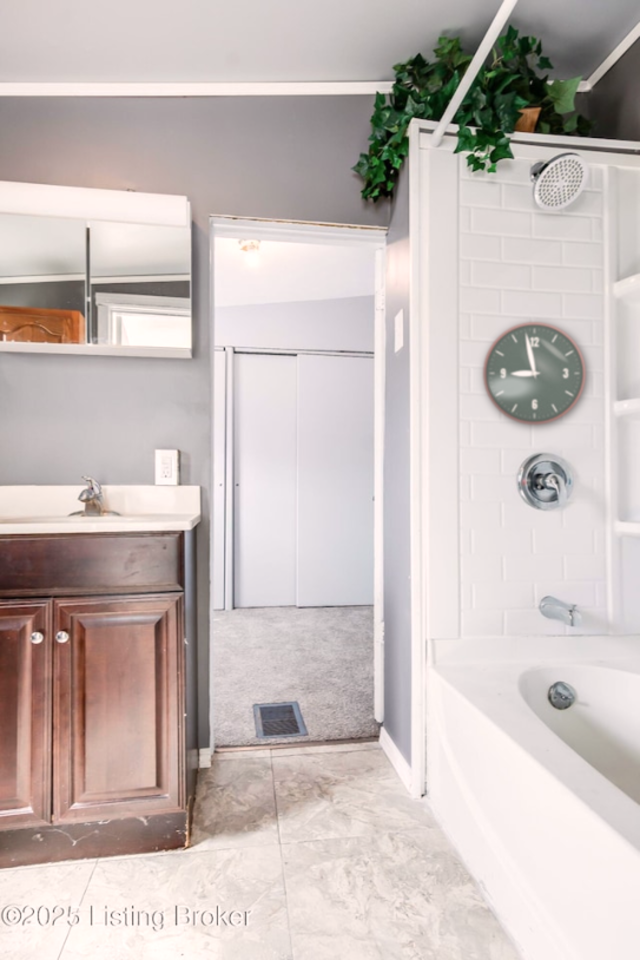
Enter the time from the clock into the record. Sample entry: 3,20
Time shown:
8,58
